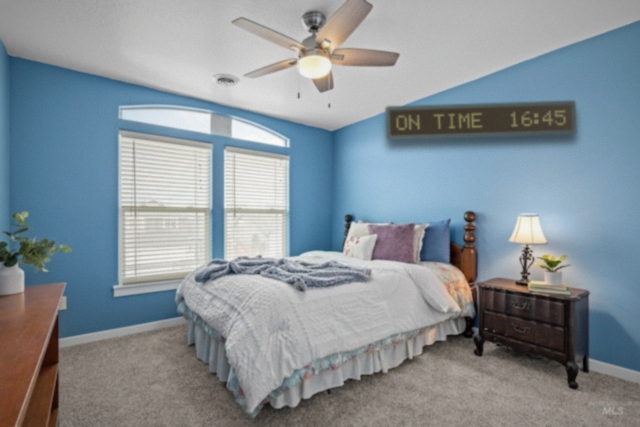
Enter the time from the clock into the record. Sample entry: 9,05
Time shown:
16,45
